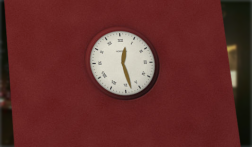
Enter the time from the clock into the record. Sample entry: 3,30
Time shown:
12,28
